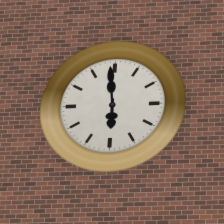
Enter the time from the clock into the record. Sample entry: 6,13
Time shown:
5,59
